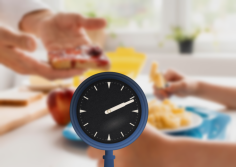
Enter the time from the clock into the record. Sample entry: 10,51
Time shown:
2,11
